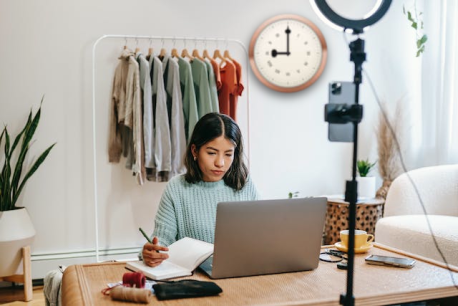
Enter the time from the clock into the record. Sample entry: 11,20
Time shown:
9,00
